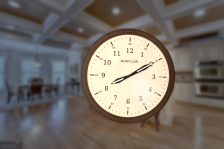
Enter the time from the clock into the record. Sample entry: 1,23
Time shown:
8,10
